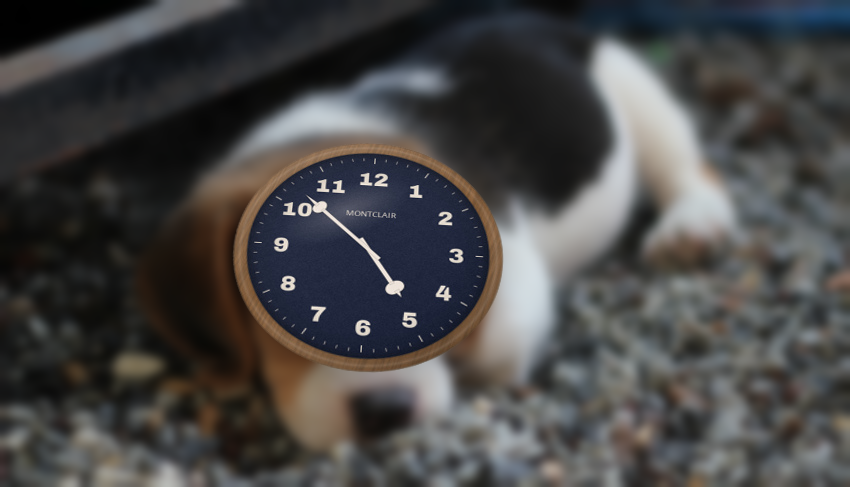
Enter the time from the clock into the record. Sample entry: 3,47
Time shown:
4,52
